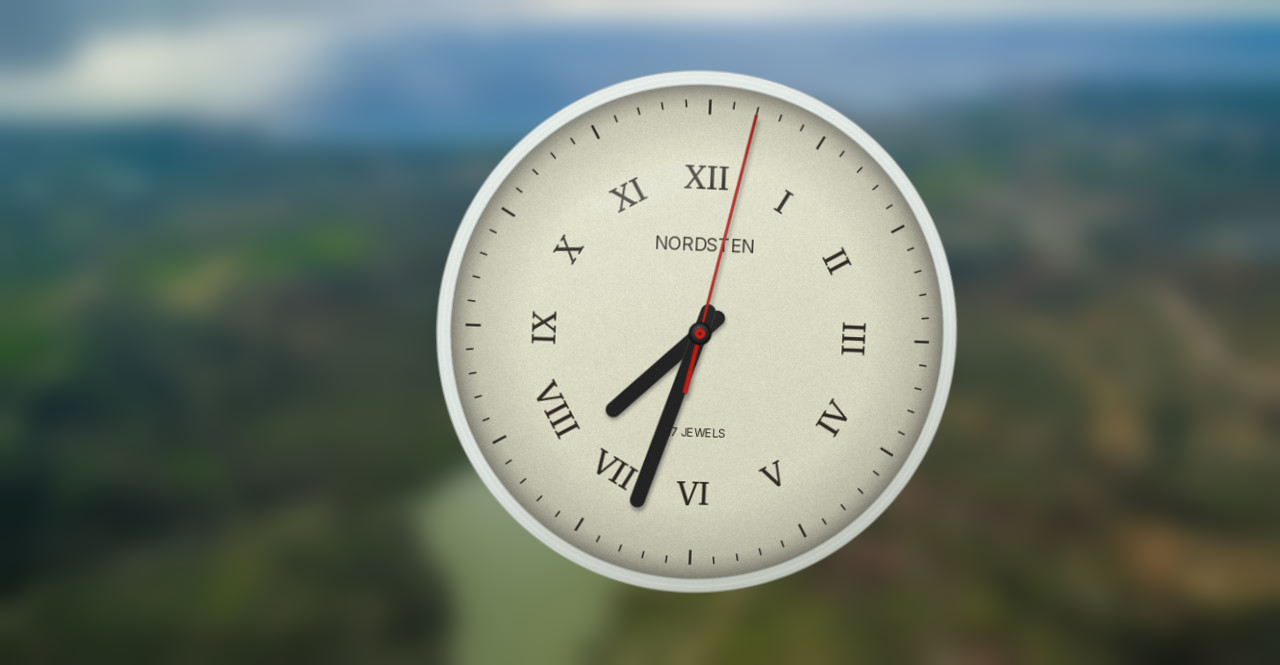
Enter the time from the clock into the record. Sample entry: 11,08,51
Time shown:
7,33,02
